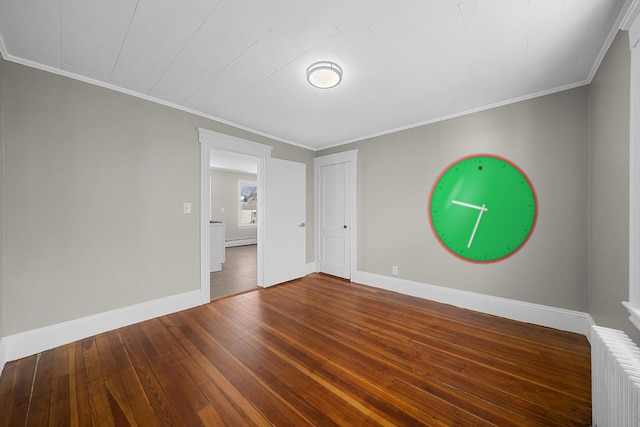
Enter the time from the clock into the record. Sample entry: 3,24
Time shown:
9,34
